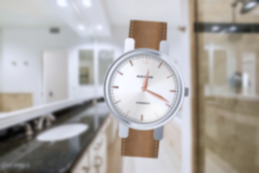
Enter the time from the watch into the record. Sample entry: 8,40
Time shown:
12,19
